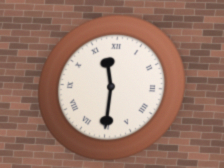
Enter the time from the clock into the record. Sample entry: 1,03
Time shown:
11,30
